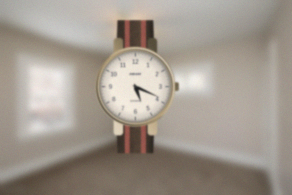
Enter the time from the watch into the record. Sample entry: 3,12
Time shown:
5,19
